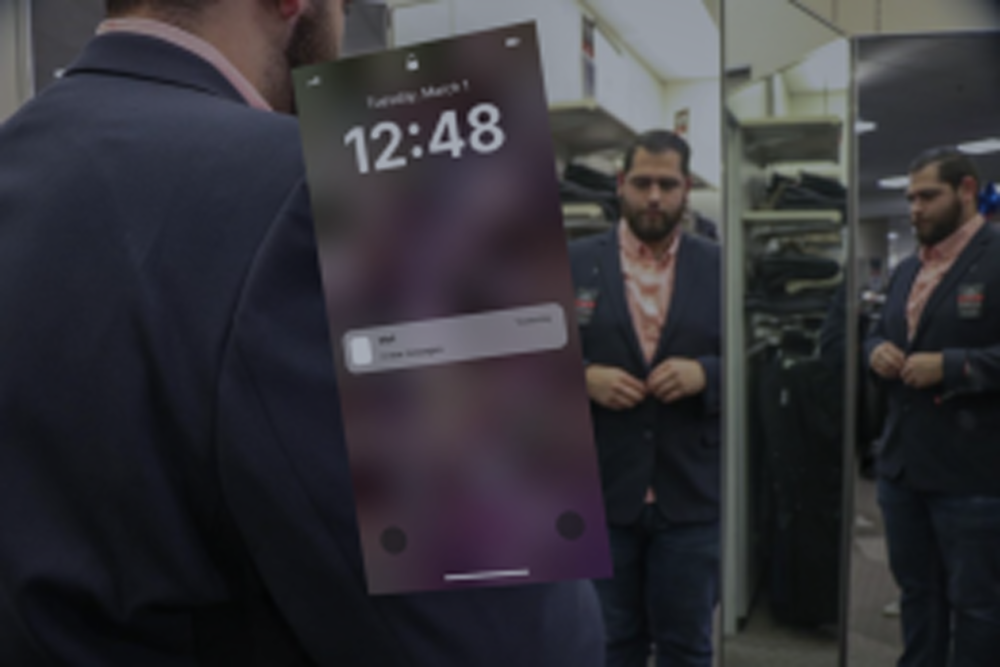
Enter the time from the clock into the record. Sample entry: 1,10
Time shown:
12,48
